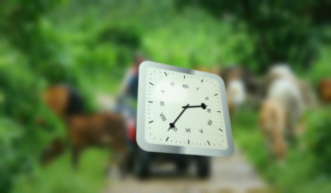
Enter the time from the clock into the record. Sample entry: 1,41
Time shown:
2,36
